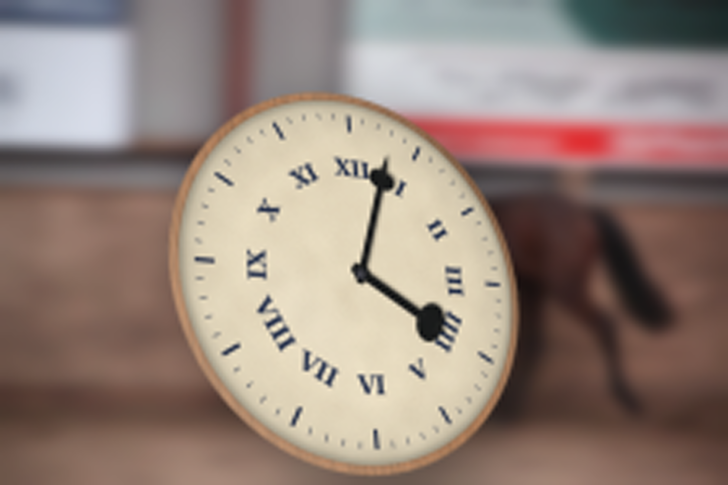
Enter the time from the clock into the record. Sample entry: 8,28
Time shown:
4,03
